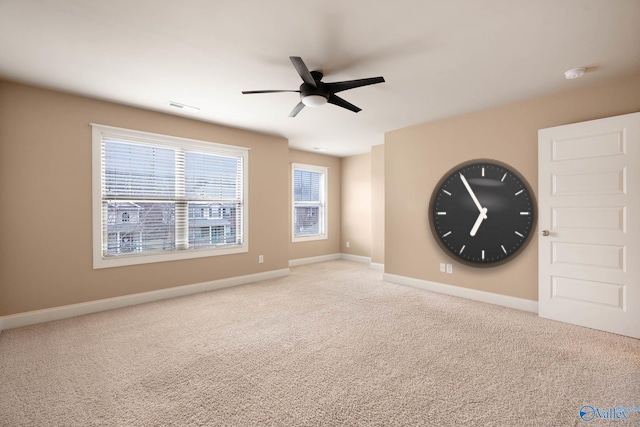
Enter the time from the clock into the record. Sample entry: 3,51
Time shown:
6,55
